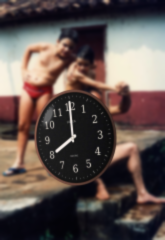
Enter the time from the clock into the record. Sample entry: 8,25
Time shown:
8,00
